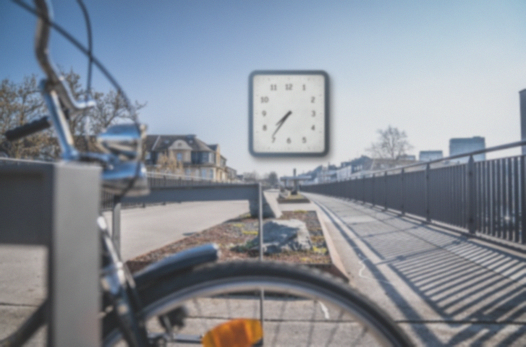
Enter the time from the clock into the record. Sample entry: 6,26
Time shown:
7,36
